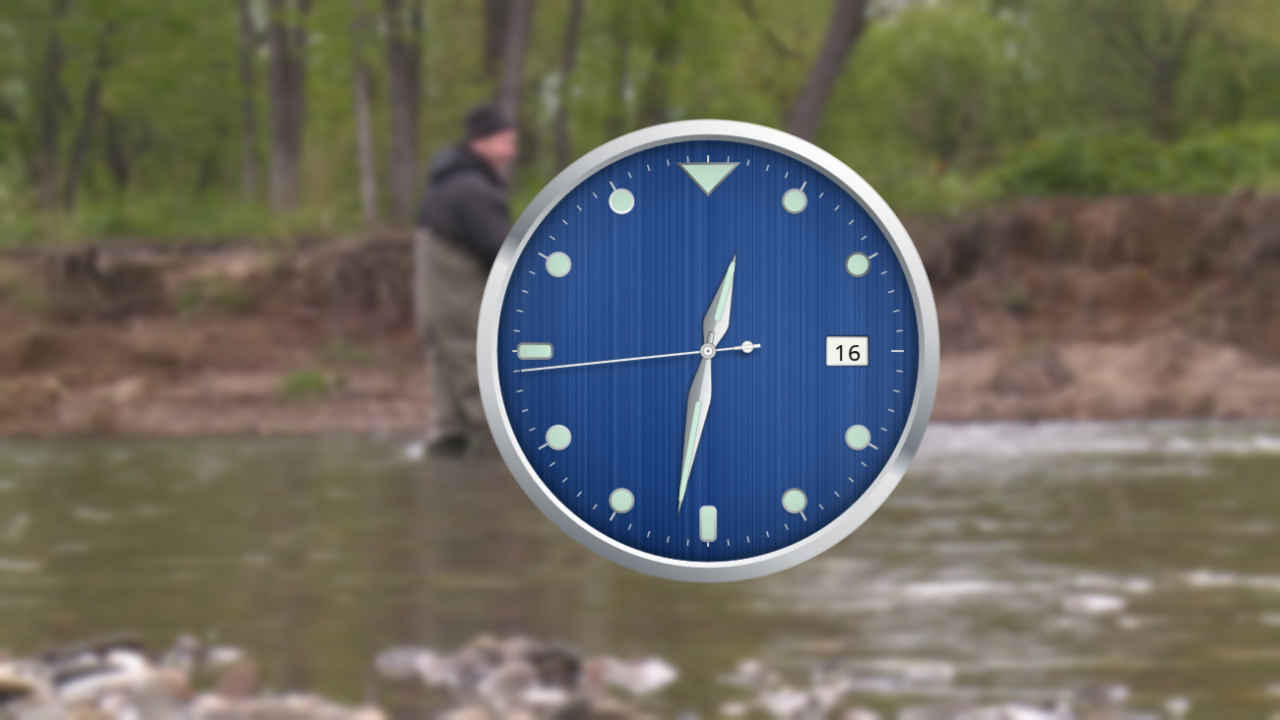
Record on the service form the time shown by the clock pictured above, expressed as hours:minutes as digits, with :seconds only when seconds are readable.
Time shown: 12:31:44
